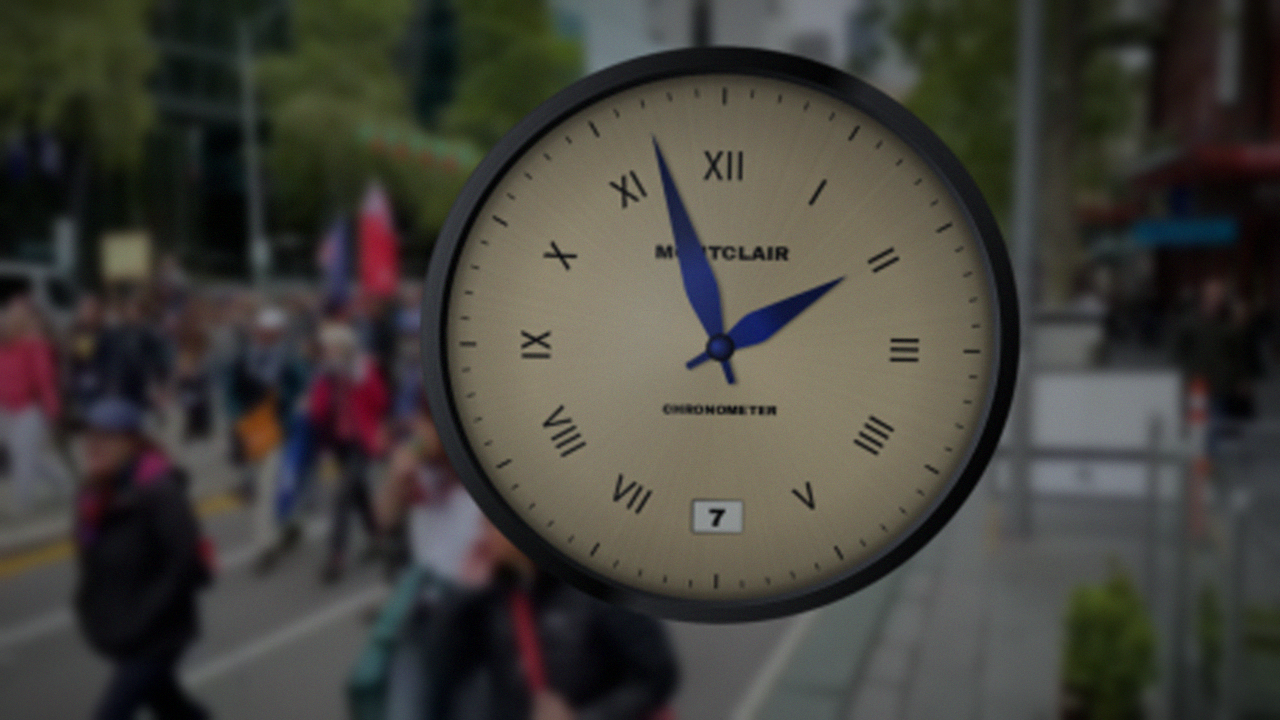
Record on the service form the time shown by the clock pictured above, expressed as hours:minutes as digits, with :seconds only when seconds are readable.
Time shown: 1:57
